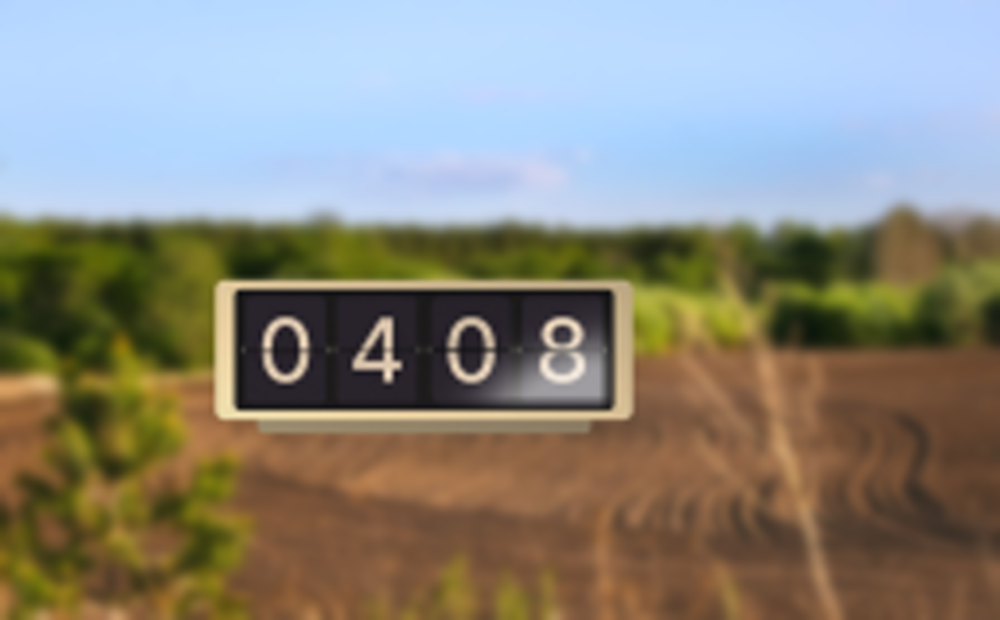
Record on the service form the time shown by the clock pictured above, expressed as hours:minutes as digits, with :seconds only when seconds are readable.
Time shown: 4:08
